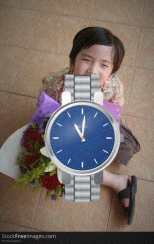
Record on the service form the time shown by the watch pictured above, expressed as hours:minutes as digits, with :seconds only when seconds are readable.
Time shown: 11:01
